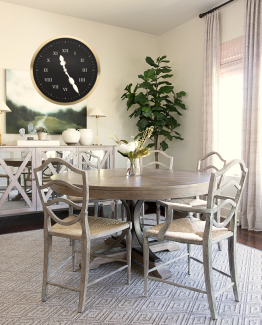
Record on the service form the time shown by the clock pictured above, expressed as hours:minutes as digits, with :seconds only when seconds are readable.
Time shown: 11:25
